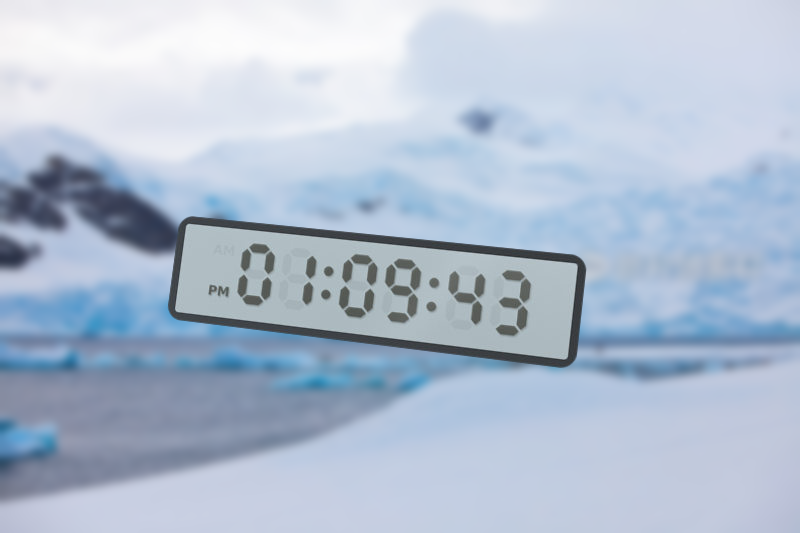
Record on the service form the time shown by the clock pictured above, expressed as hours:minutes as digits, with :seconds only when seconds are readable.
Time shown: 1:09:43
